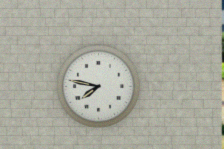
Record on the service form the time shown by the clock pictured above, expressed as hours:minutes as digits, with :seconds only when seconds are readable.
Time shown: 7:47
